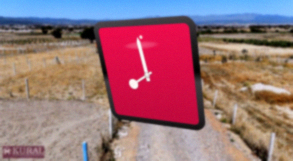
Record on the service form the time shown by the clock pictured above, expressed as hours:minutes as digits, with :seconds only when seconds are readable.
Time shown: 7:59
